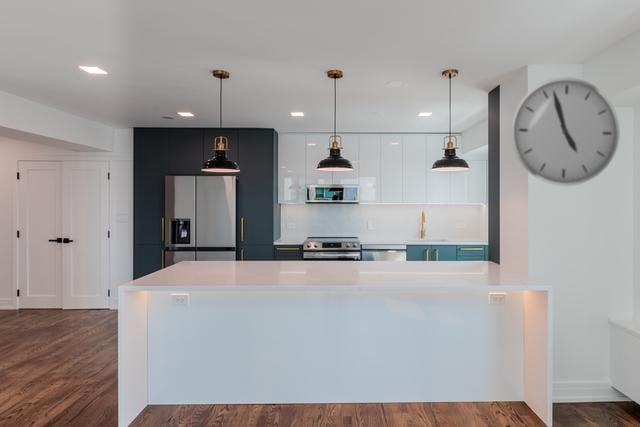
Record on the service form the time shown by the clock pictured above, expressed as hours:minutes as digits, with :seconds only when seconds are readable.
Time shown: 4:57
